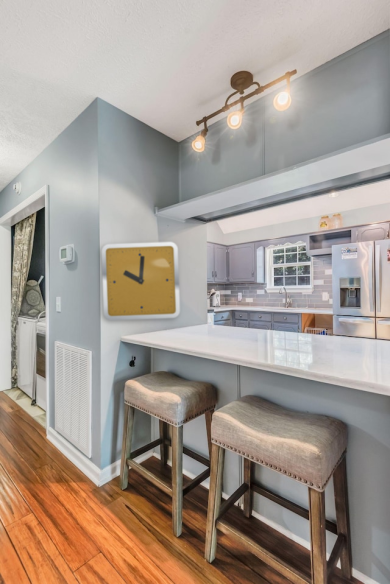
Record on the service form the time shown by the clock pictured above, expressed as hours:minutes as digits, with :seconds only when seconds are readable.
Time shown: 10:01
